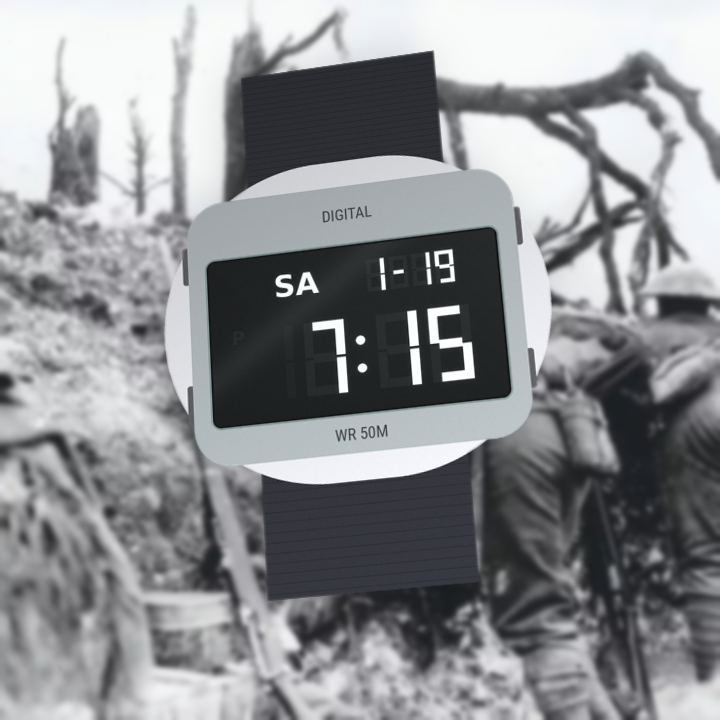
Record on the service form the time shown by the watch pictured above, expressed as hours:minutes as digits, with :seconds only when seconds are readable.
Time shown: 7:15
